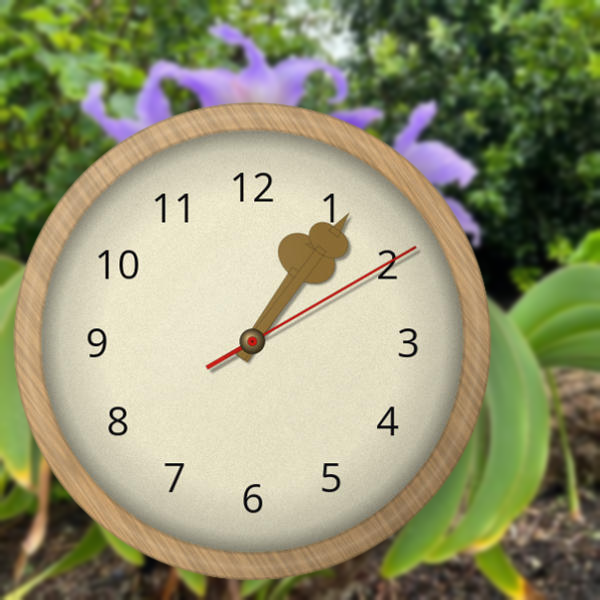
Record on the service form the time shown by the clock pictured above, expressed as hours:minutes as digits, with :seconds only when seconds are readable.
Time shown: 1:06:10
